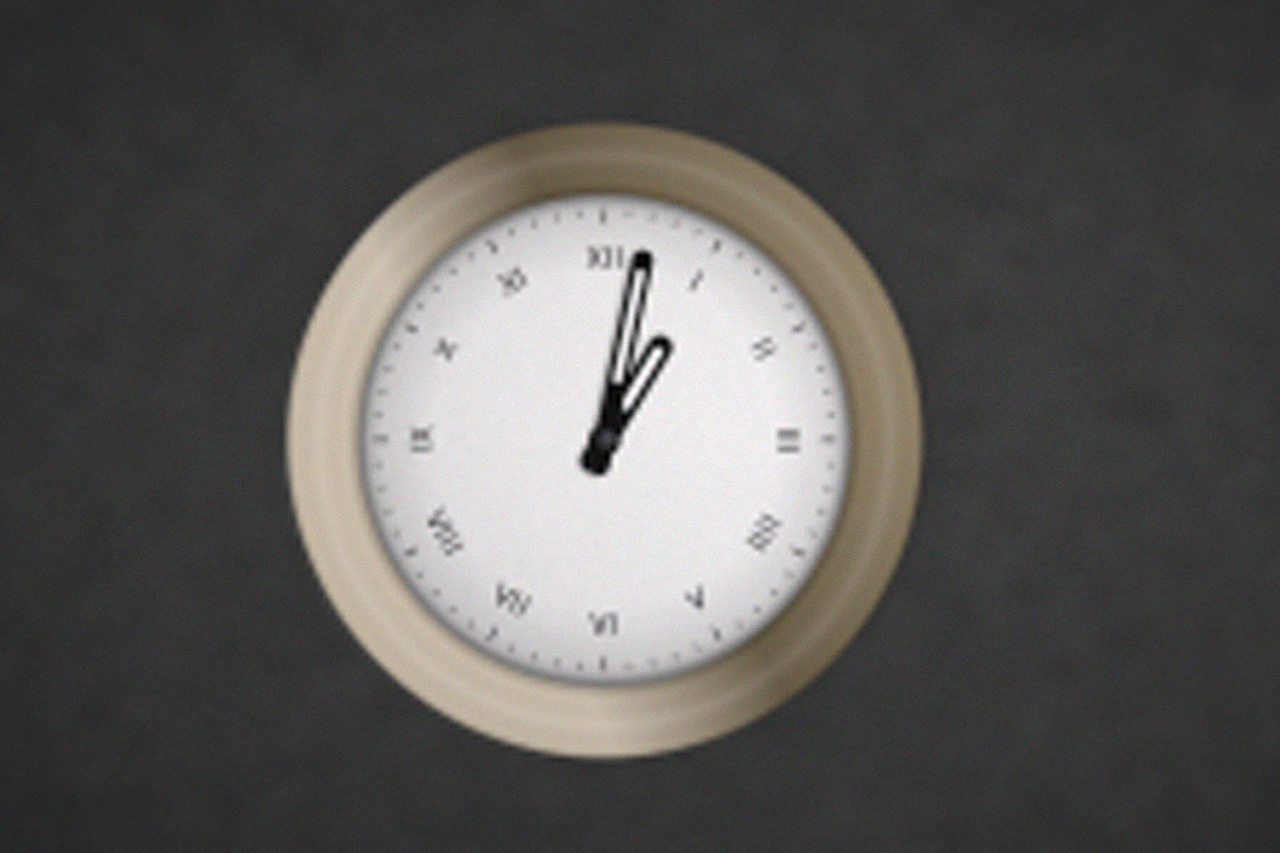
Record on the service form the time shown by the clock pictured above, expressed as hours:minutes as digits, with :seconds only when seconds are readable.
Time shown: 1:02
